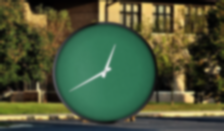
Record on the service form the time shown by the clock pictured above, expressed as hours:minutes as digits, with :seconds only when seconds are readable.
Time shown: 12:40
